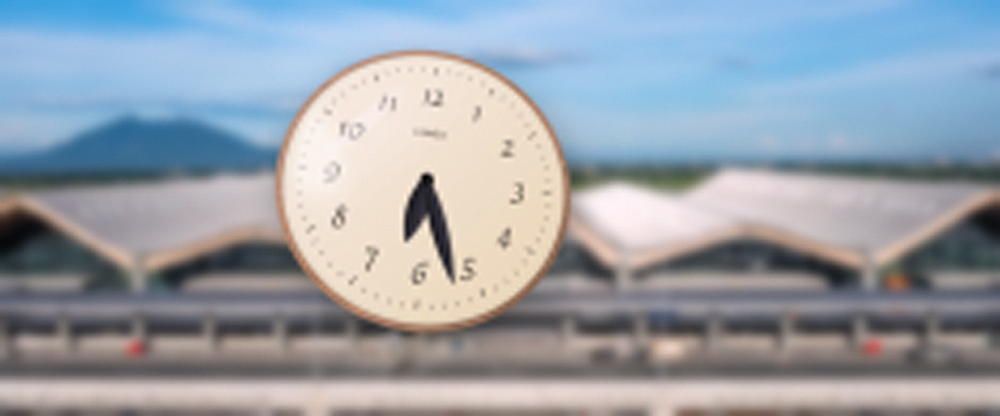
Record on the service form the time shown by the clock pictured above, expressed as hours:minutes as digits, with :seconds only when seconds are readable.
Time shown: 6:27
